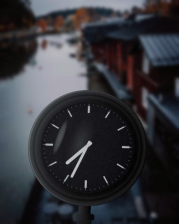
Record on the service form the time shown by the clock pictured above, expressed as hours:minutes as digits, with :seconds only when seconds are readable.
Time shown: 7:34
